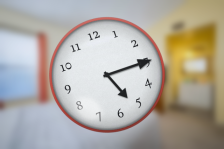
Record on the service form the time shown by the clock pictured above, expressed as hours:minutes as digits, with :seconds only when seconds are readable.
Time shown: 5:15
